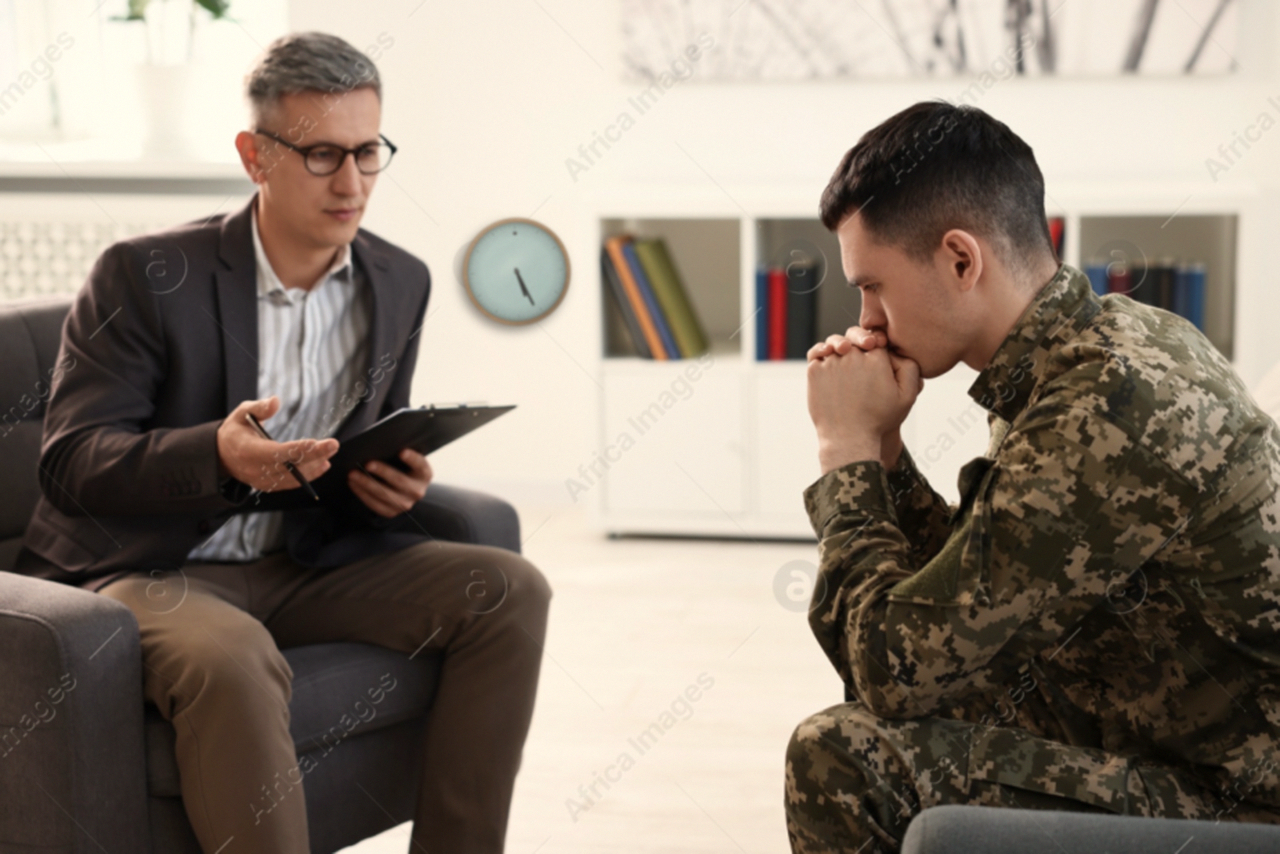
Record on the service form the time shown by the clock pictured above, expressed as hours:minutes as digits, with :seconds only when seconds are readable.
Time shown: 5:26
